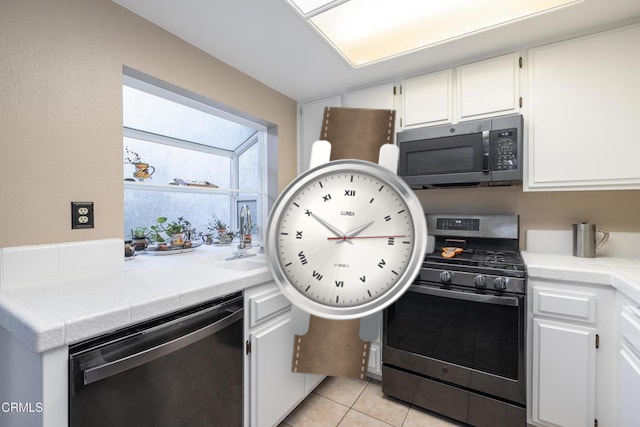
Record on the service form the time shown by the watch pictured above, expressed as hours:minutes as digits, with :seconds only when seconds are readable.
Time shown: 1:50:14
